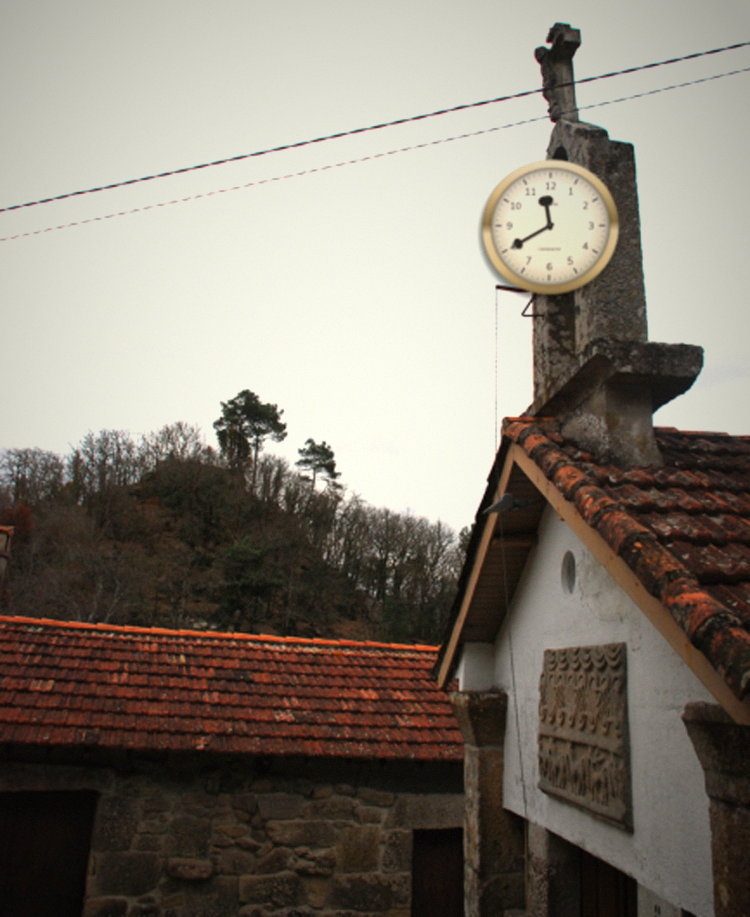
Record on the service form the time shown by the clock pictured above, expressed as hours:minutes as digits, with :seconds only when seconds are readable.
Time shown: 11:40
